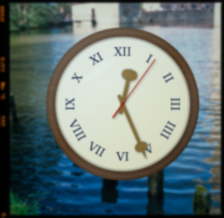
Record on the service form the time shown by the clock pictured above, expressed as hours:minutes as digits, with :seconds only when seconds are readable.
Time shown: 12:26:06
